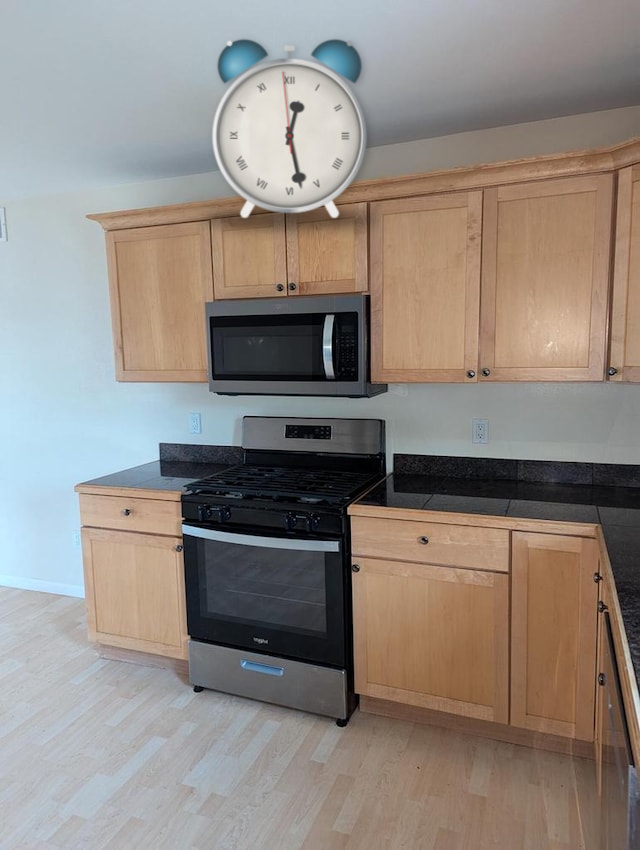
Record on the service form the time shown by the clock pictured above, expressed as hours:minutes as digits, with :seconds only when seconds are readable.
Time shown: 12:27:59
